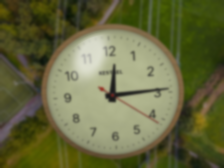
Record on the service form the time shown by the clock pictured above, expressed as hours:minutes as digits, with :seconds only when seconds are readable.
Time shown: 12:14:21
